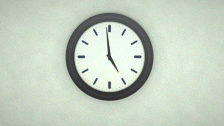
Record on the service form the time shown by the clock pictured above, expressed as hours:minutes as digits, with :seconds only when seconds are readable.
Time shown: 4:59
